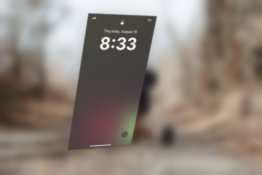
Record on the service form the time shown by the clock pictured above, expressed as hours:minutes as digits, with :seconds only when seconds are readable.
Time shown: 8:33
